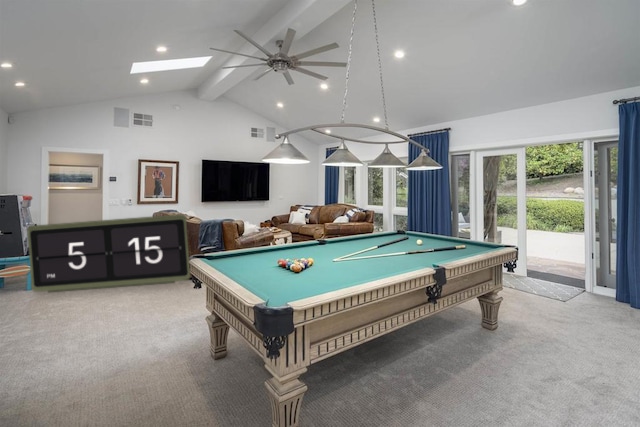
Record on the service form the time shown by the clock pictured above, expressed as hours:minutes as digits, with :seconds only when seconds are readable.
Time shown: 5:15
